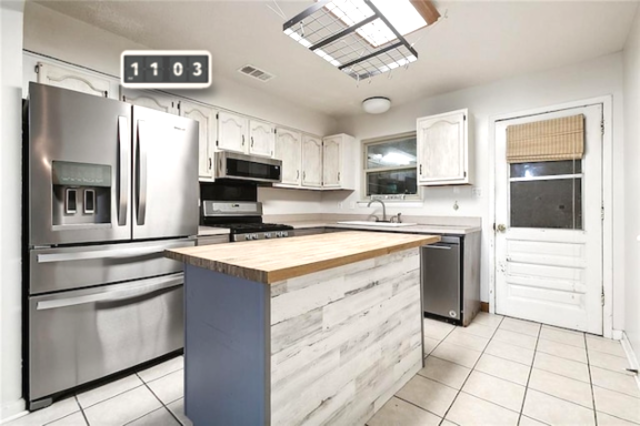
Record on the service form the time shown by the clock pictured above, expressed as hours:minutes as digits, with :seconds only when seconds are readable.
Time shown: 11:03
